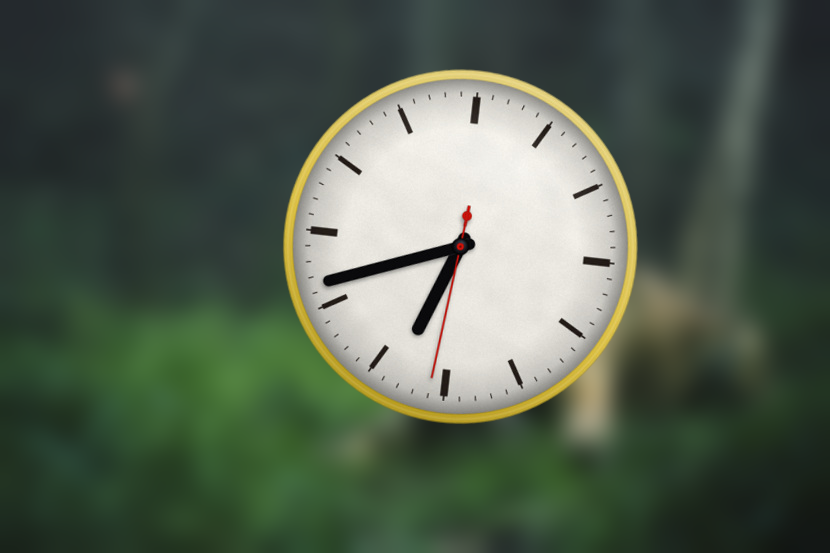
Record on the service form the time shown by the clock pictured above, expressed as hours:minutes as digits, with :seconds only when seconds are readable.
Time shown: 6:41:31
